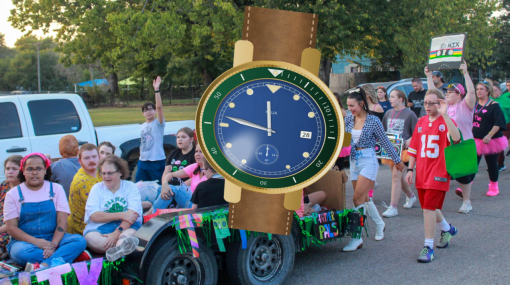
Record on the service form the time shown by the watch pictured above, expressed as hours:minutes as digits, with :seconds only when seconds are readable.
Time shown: 11:47
